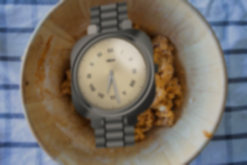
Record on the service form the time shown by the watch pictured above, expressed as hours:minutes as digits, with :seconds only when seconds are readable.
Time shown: 6:28
